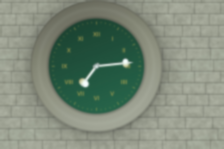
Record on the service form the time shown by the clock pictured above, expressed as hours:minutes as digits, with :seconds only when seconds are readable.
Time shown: 7:14
